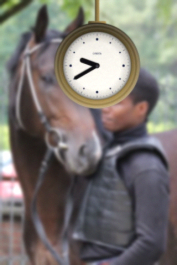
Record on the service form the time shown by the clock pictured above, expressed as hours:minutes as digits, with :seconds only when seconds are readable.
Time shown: 9:40
